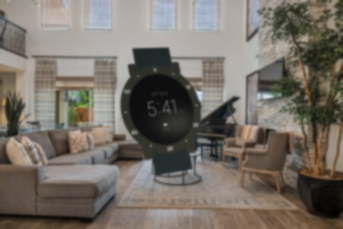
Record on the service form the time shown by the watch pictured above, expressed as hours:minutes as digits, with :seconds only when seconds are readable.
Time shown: 5:41
